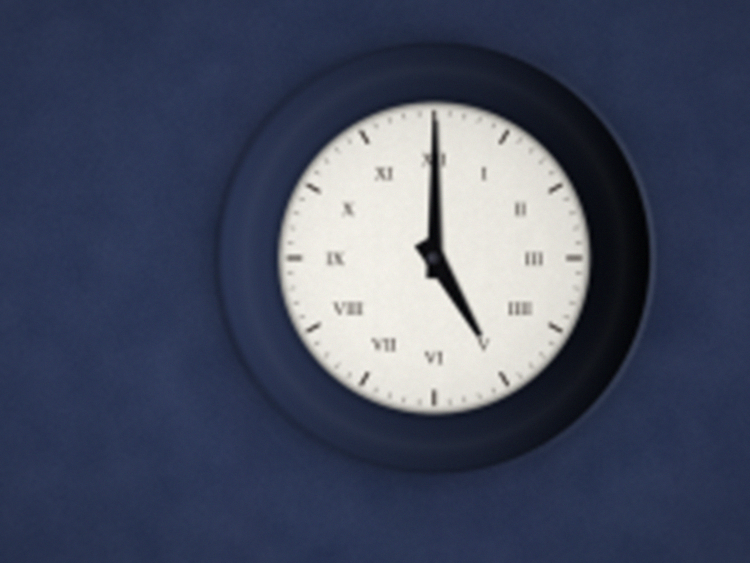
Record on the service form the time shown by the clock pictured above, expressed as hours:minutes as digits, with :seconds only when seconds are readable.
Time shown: 5:00
